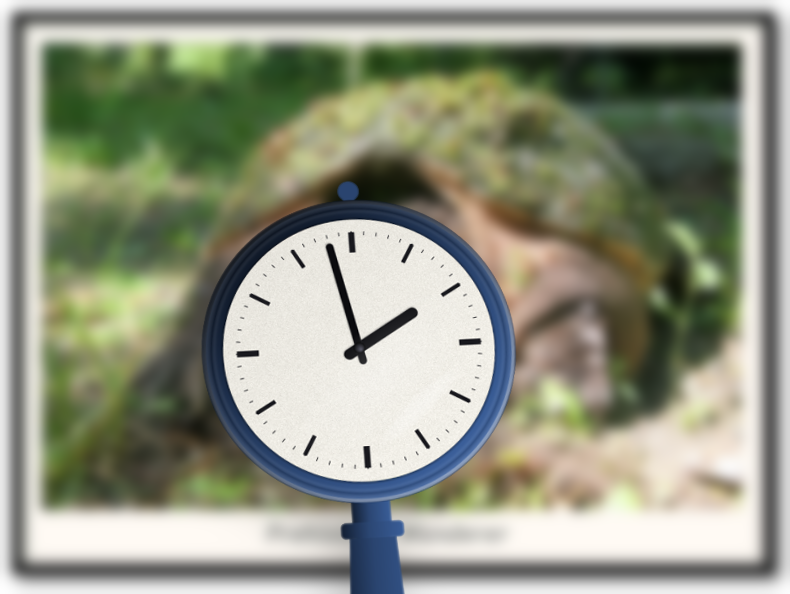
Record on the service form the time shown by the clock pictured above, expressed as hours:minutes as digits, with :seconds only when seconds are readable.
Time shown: 1:58
